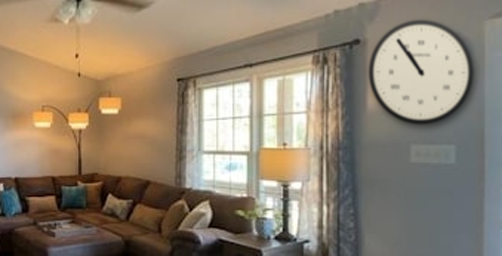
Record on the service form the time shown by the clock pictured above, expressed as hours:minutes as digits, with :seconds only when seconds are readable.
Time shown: 10:54
